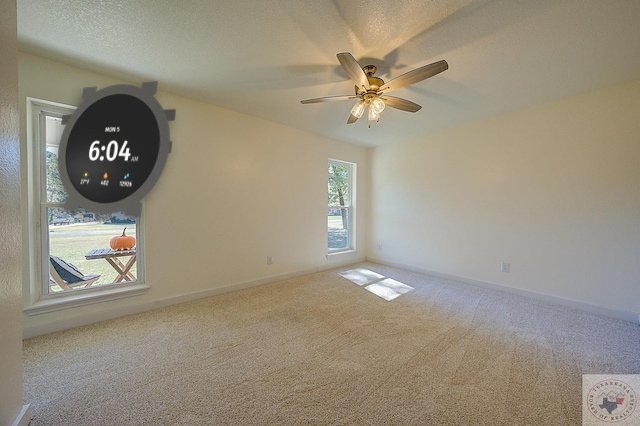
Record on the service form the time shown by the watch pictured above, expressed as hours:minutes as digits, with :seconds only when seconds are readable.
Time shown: 6:04
